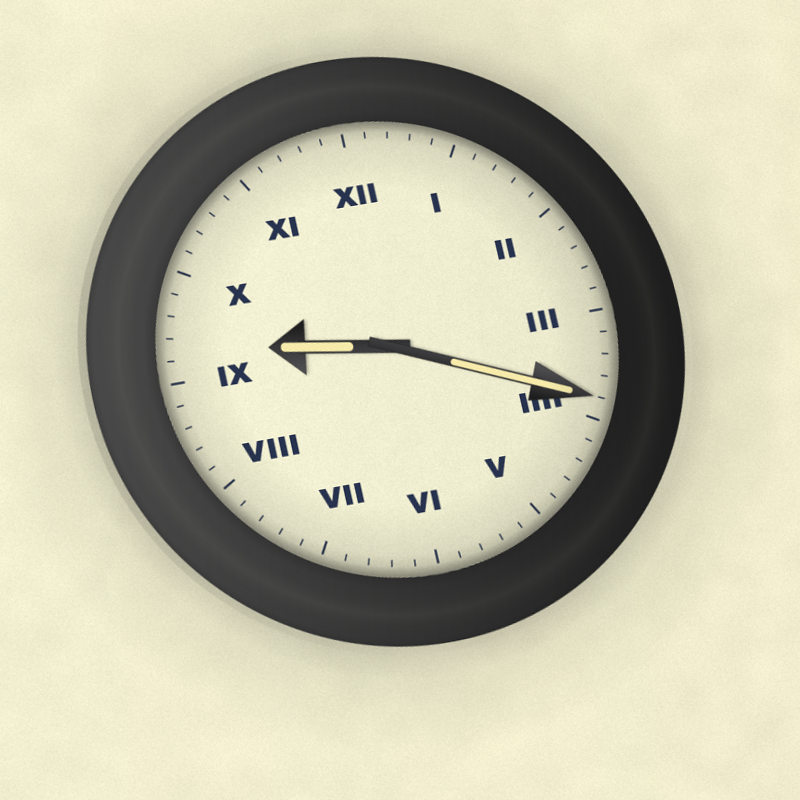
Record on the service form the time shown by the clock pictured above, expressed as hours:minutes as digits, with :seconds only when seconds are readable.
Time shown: 9:19
